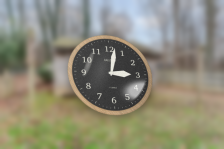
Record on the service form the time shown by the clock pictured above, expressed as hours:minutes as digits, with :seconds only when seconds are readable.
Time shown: 3:02
